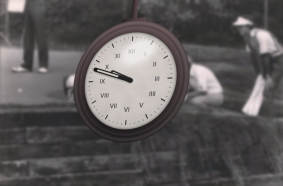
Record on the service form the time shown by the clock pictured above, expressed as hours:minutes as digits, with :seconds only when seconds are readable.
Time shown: 9:48
